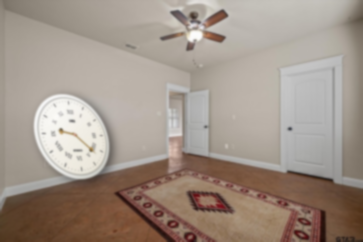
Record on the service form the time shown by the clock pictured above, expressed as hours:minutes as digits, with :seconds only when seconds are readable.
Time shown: 9:22
